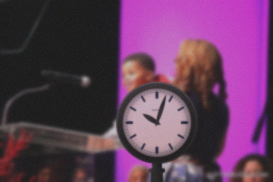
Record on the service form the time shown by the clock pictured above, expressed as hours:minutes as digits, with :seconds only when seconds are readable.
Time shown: 10:03
